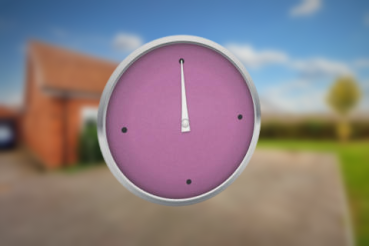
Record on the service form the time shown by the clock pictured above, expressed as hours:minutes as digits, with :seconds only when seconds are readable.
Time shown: 12:00
